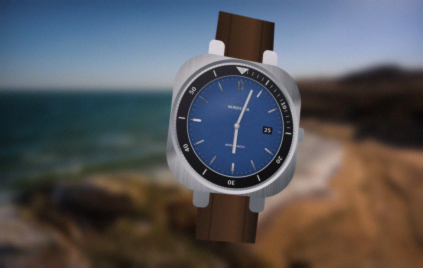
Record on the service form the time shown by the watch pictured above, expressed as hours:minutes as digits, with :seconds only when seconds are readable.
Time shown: 6:03
